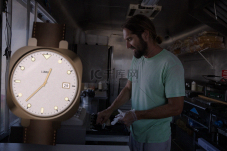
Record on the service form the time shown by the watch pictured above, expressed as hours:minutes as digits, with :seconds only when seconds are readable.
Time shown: 12:37
